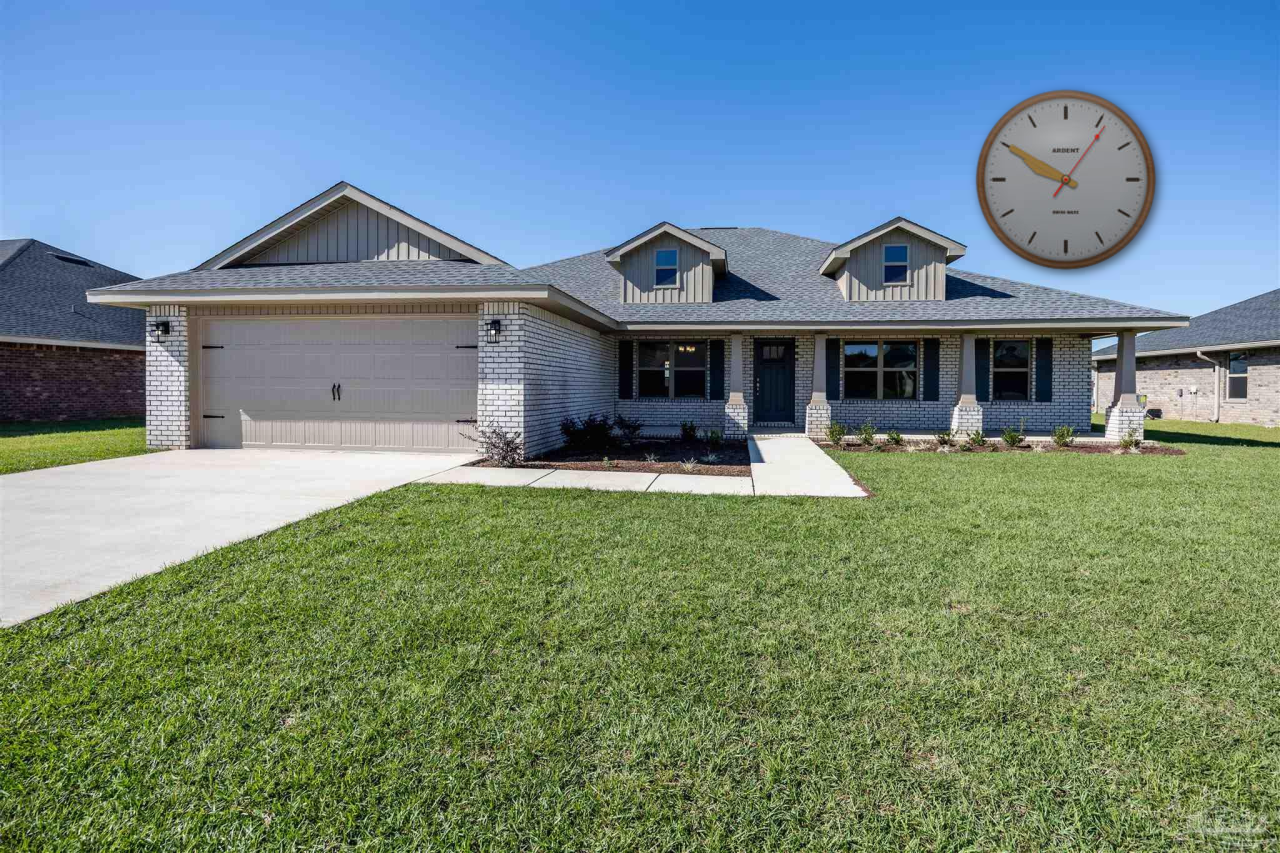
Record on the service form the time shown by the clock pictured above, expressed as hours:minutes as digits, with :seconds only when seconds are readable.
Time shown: 9:50:06
